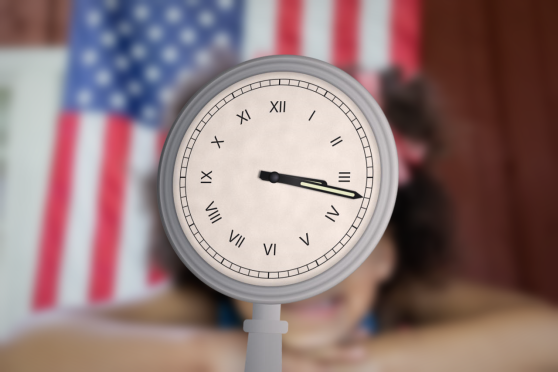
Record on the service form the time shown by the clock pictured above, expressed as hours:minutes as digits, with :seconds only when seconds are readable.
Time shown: 3:17
